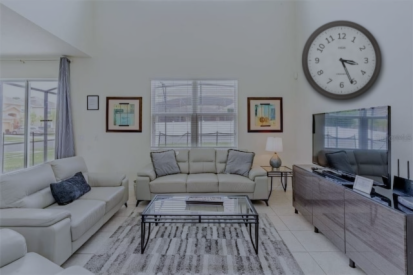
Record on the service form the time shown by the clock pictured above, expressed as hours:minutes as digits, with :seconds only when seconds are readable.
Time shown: 3:26
